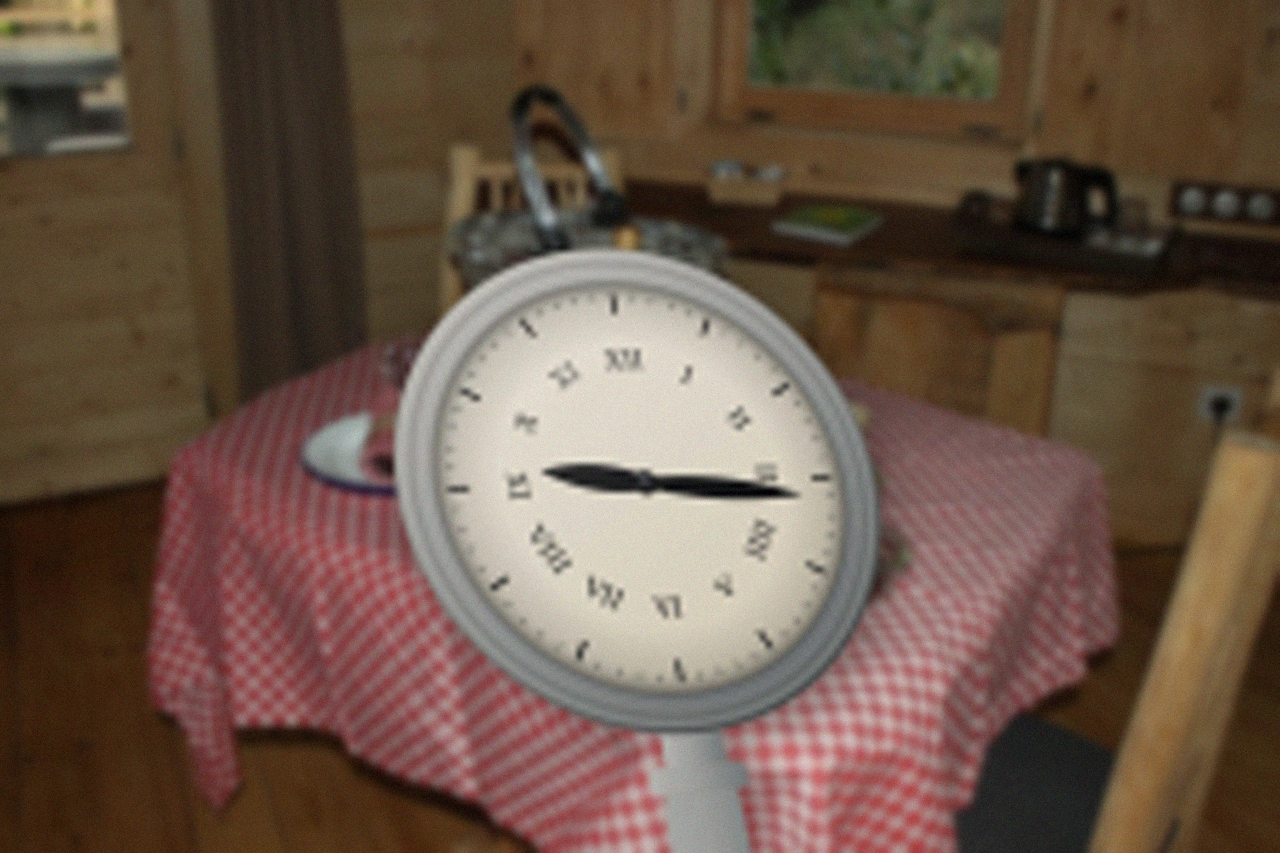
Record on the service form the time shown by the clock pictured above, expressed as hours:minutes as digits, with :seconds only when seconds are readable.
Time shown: 9:16
